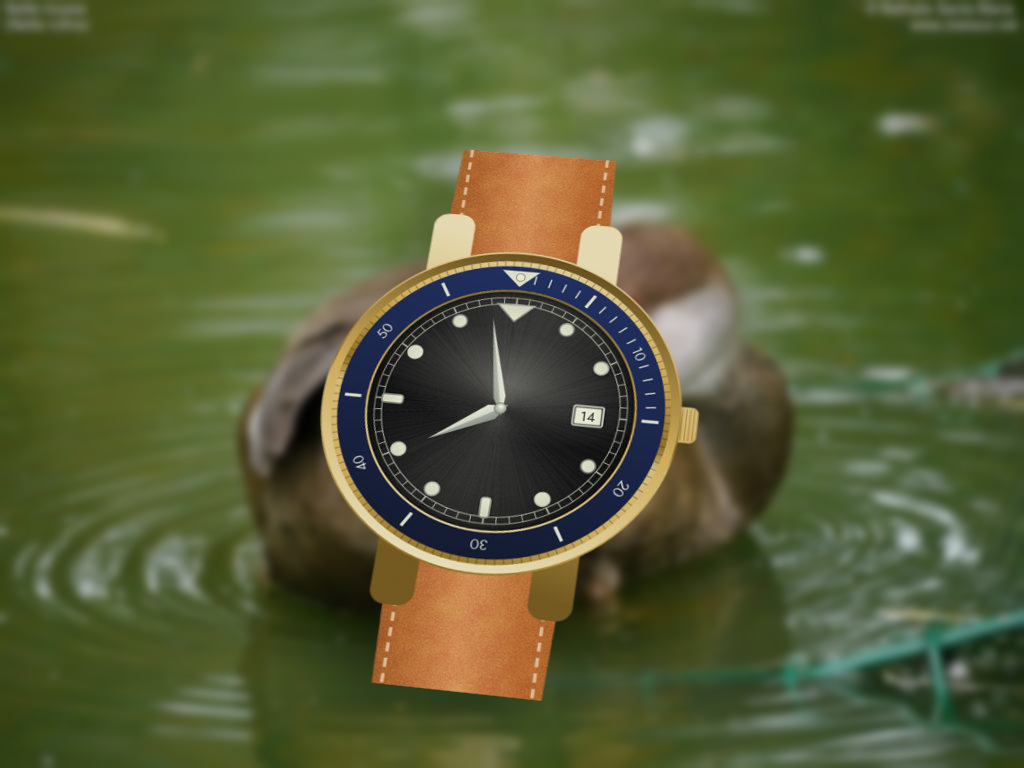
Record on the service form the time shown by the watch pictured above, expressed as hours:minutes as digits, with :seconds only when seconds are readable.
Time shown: 7:58
